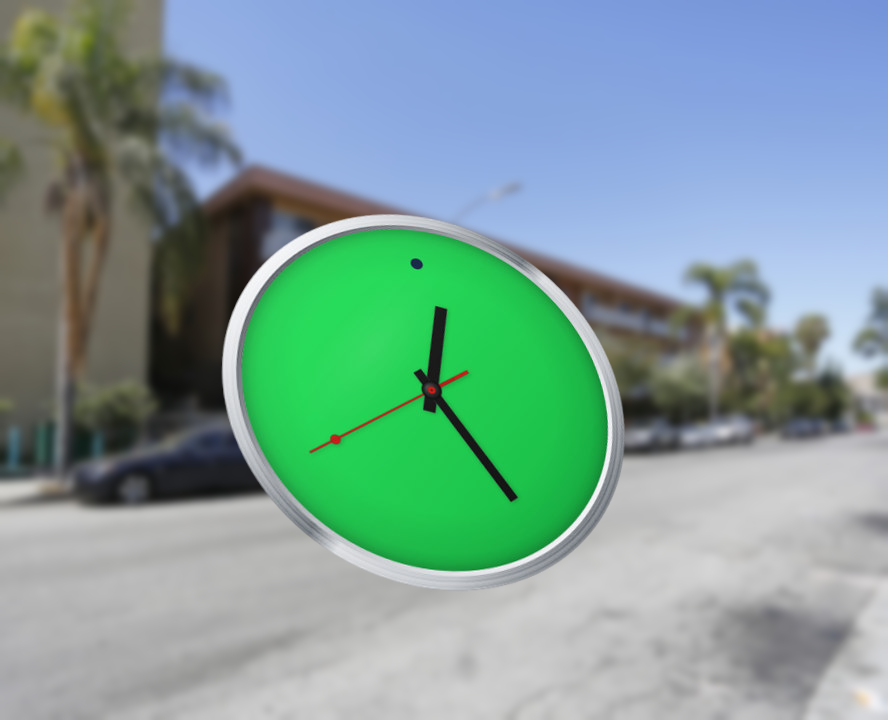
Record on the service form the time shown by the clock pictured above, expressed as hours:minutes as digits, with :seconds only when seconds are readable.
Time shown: 12:24:40
